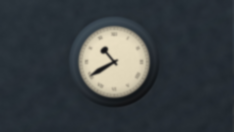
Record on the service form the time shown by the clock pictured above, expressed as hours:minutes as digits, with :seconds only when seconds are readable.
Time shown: 10:40
